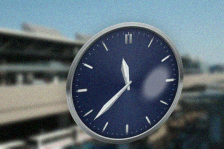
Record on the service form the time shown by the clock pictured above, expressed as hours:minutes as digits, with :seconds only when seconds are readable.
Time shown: 11:38
